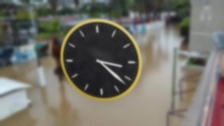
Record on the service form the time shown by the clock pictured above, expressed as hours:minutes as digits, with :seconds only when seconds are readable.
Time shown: 3:22
